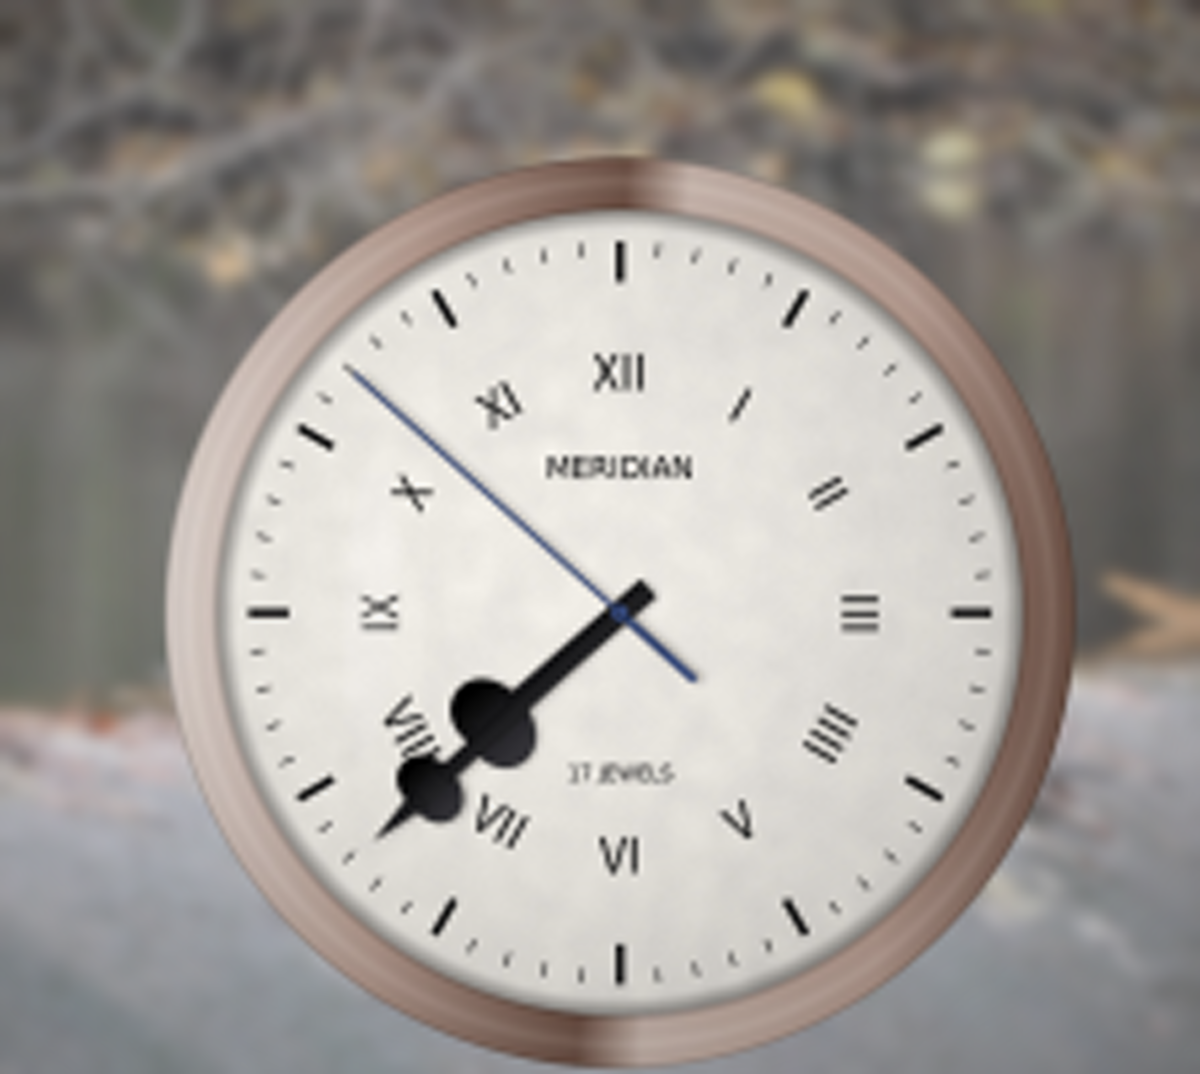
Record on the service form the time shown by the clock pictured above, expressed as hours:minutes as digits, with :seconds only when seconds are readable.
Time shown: 7:37:52
